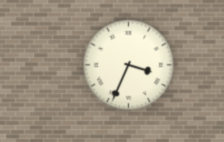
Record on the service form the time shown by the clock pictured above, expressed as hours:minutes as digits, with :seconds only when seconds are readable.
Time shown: 3:34
